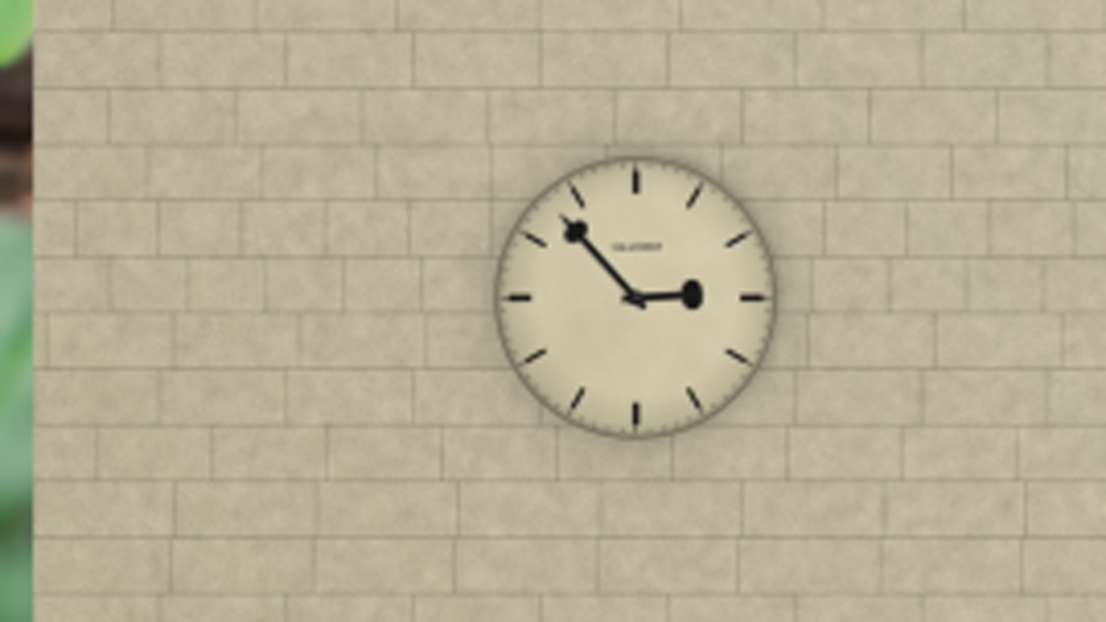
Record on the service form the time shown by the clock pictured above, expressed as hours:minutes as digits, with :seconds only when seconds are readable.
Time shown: 2:53
